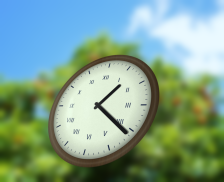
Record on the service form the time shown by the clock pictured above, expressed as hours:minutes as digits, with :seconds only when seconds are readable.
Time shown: 1:21
